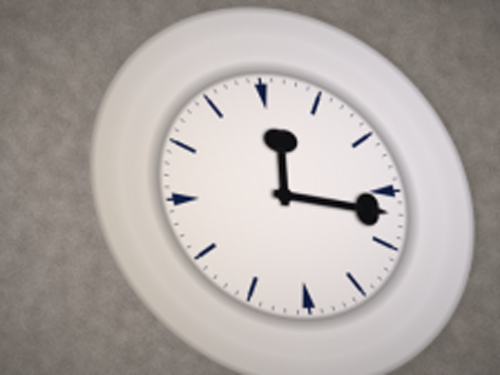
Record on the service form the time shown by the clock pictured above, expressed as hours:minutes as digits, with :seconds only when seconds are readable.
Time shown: 12:17
